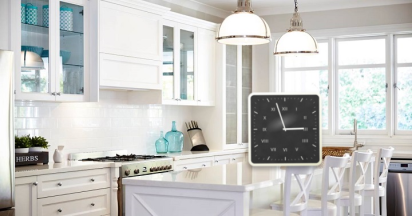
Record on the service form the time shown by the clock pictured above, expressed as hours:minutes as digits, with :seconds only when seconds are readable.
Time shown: 2:57
